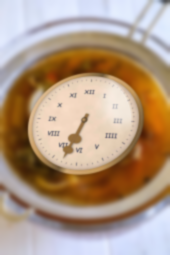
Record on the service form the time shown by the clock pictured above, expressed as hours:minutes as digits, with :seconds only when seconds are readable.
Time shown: 6:33
